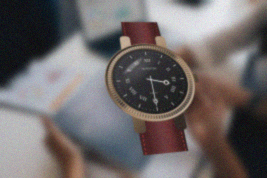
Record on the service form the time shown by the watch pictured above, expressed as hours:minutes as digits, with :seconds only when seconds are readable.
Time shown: 3:30
